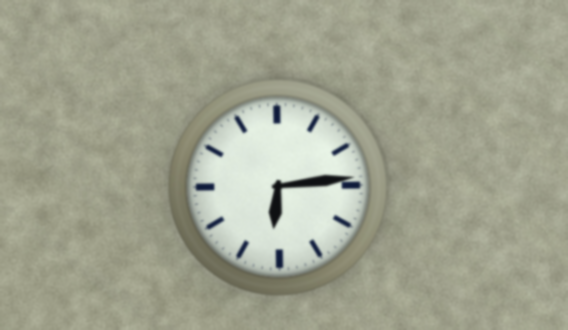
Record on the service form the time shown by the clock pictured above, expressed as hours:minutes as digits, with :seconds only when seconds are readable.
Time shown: 6:14
